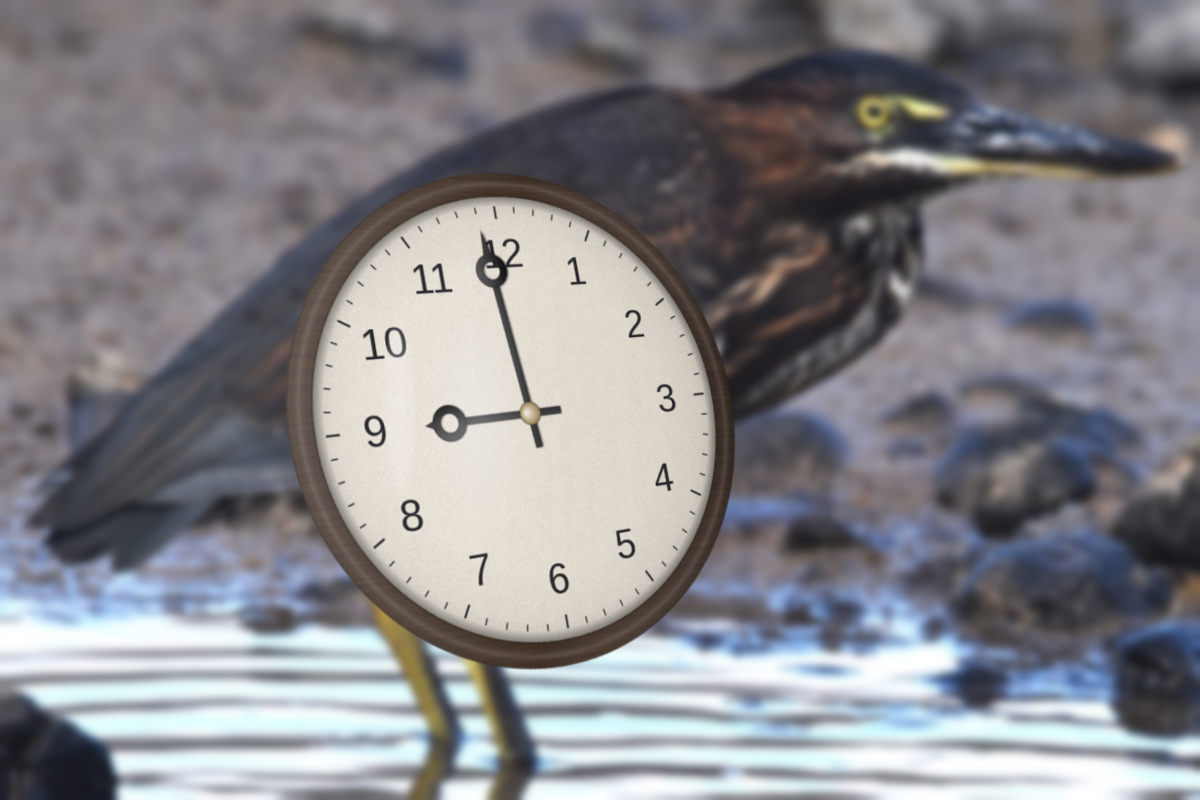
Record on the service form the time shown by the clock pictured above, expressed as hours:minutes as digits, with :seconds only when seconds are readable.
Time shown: 8:59
